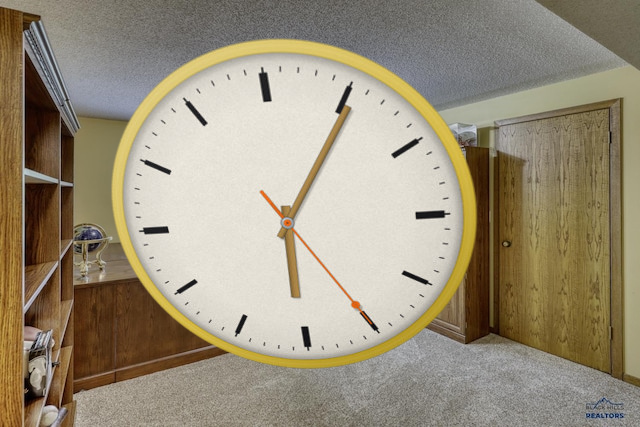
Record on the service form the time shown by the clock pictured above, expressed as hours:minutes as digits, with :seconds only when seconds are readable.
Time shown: 6:05:25
